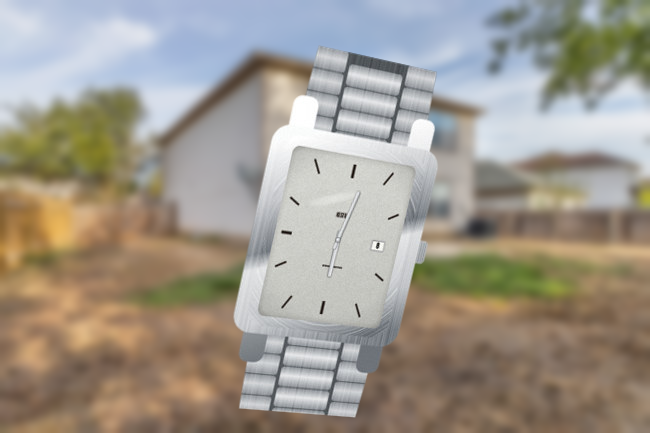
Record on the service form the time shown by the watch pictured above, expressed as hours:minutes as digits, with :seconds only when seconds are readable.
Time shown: 6:02
